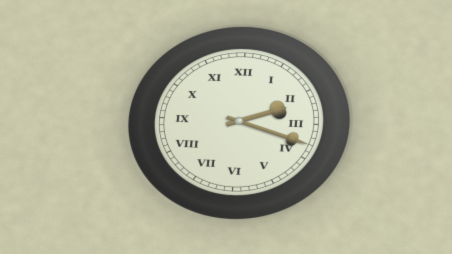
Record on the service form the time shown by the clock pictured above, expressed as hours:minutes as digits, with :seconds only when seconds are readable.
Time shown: 2:18
